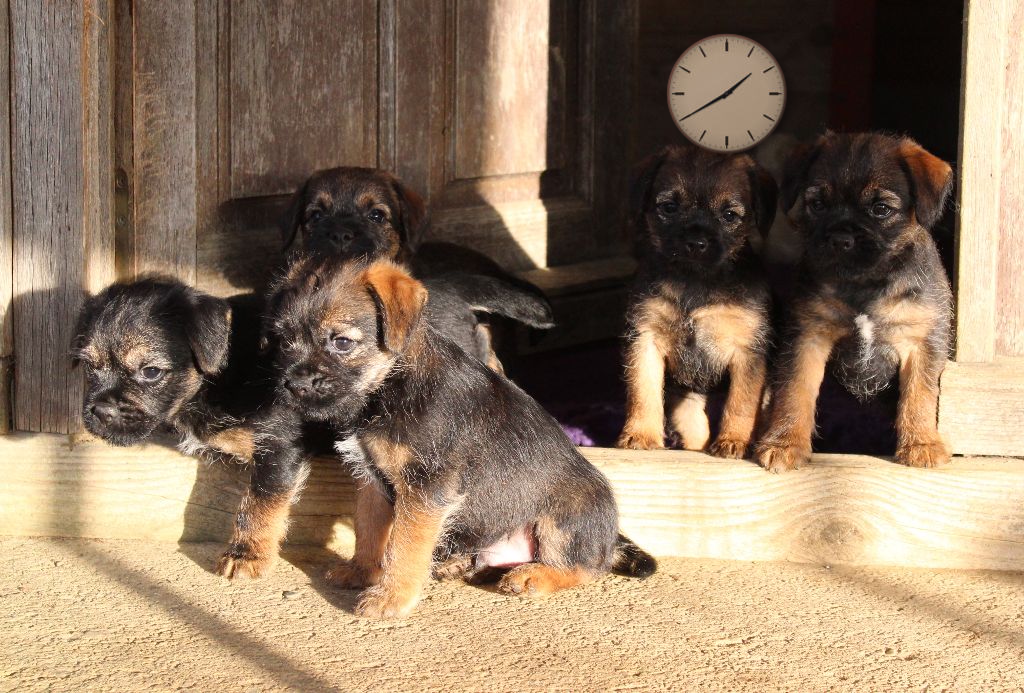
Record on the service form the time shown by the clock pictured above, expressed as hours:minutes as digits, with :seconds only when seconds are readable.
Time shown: 1:40
